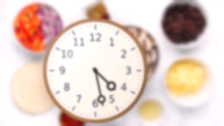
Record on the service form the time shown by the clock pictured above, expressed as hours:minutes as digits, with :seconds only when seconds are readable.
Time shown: 4:28
